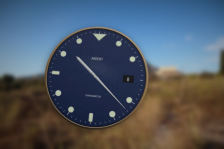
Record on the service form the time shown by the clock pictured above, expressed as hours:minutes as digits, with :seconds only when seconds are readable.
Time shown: 10:22
